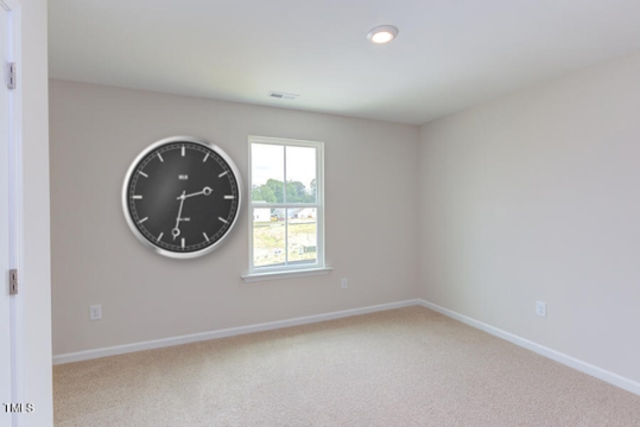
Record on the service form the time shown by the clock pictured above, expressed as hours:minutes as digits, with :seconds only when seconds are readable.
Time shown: 2:32
